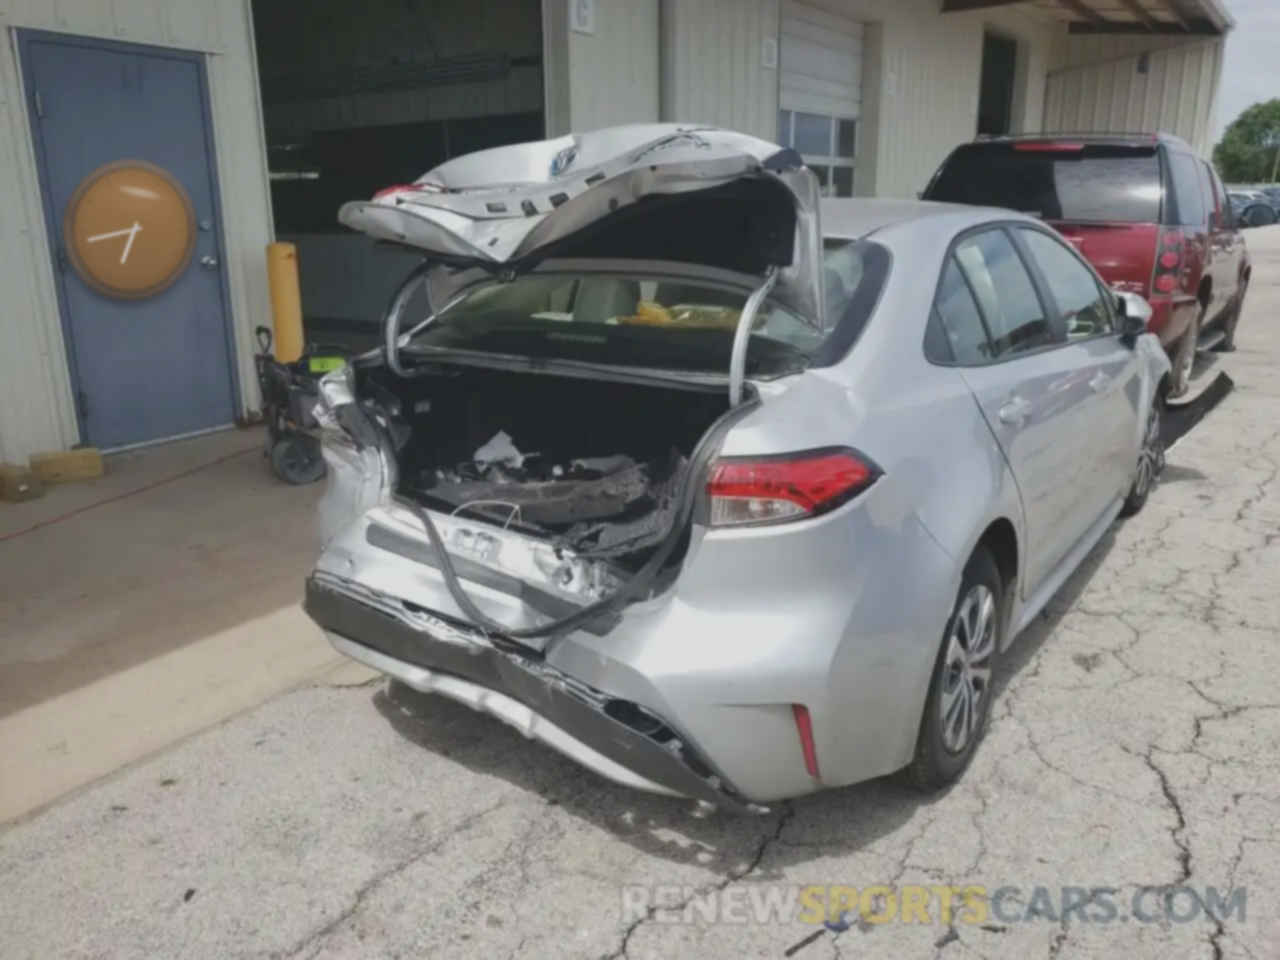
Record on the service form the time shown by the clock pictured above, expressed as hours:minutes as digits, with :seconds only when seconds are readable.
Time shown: 6:43
